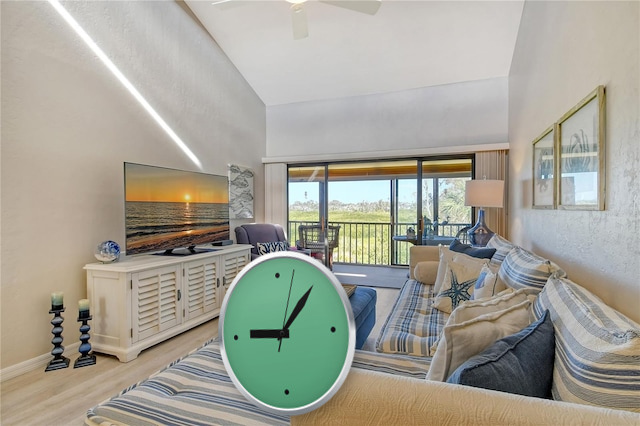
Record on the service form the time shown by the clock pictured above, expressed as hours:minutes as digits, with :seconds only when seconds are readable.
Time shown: 9:07:03
